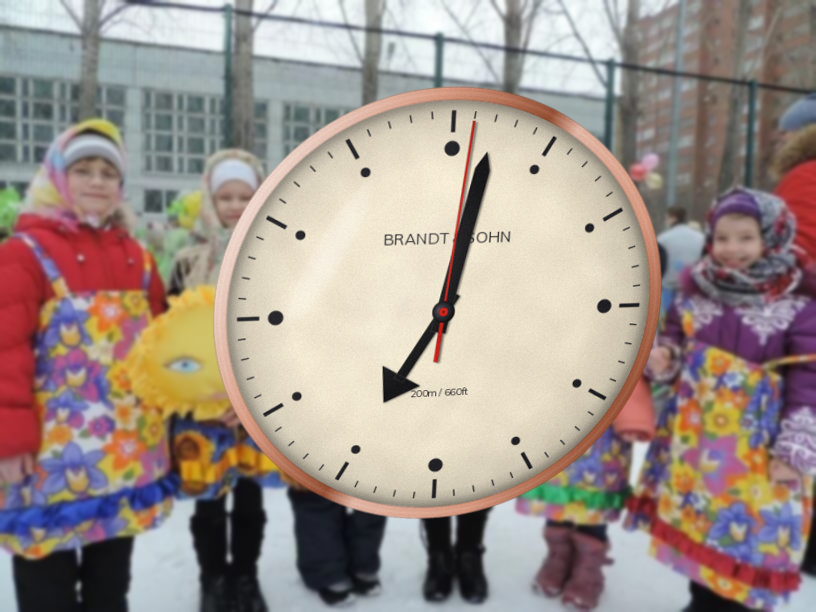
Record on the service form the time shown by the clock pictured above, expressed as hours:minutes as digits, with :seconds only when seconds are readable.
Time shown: 7:02:01
